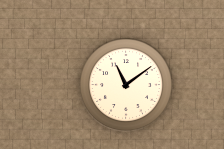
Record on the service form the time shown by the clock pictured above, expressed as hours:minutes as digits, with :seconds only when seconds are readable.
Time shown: 11:09
